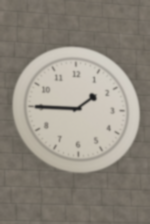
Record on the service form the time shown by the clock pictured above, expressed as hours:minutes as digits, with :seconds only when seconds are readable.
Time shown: 1:45
